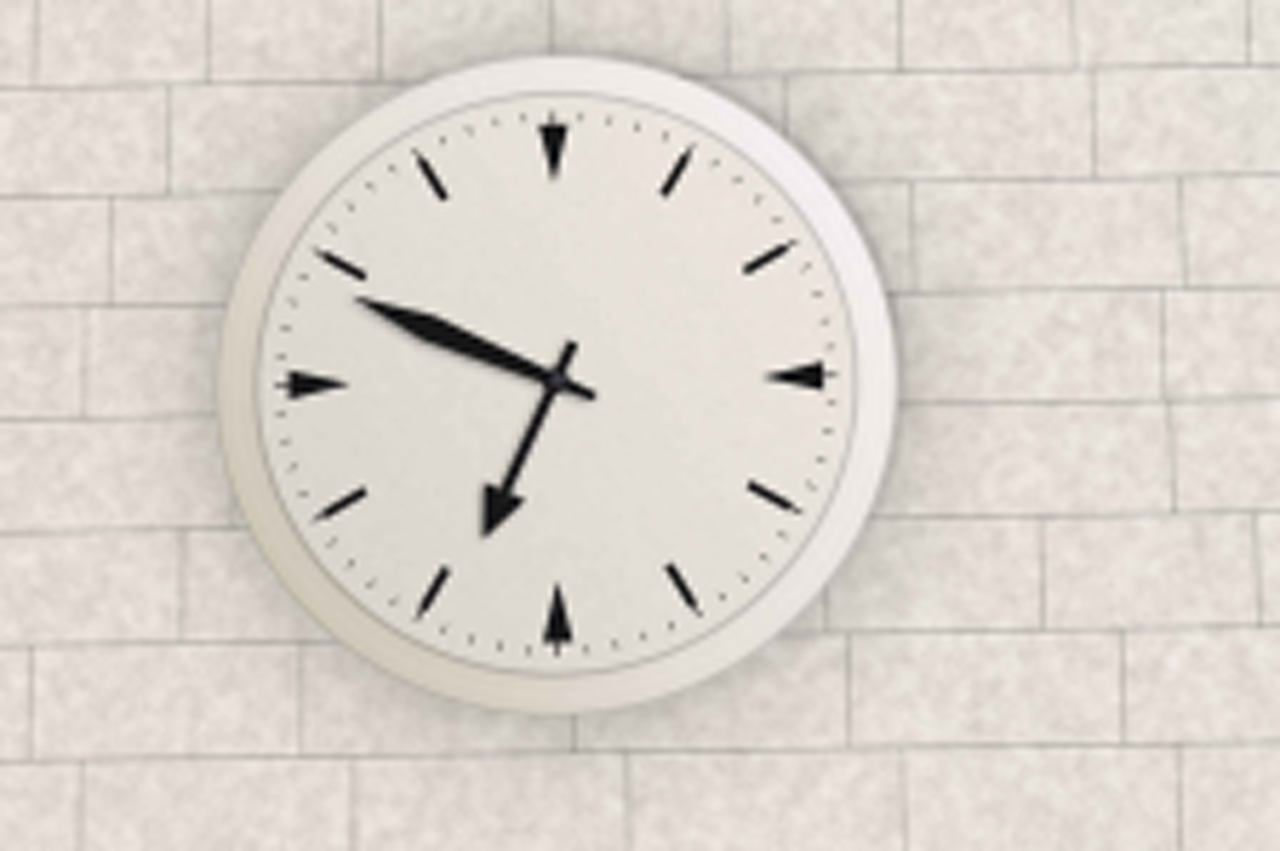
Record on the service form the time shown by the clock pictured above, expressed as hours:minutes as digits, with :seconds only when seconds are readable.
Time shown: 6:49
